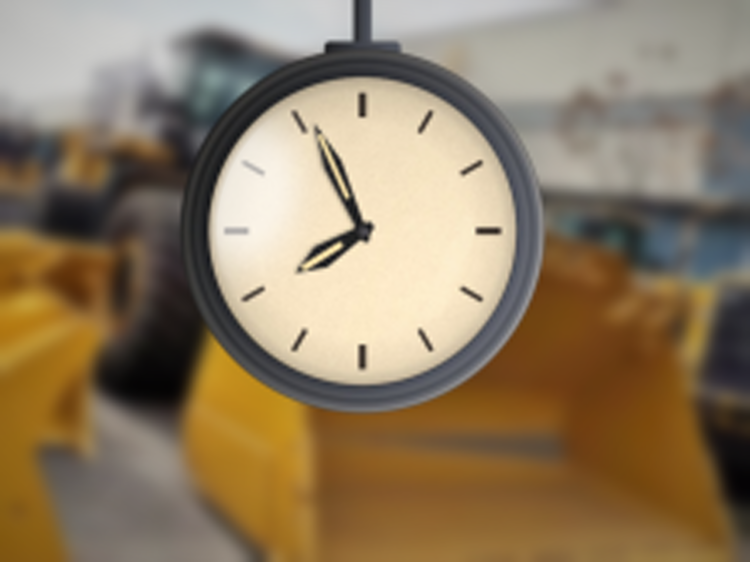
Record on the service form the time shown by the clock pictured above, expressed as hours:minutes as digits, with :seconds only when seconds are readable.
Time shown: 7:56
